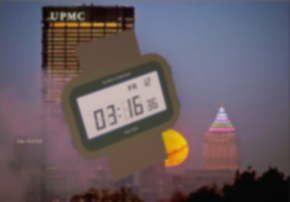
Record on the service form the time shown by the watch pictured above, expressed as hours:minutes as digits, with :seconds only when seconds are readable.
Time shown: 3:16
